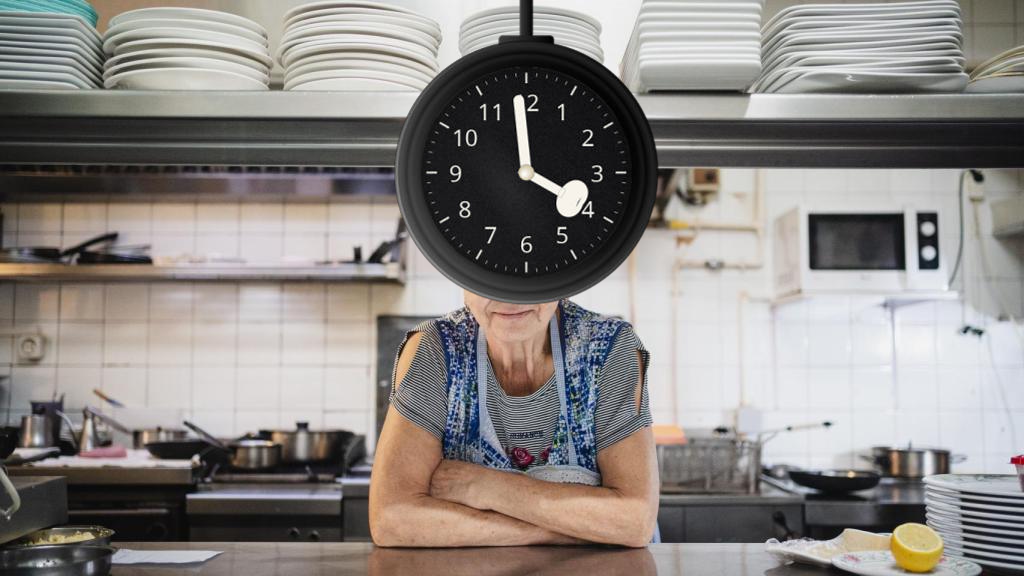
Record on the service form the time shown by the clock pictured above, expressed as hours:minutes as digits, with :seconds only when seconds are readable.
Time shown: 3:59
